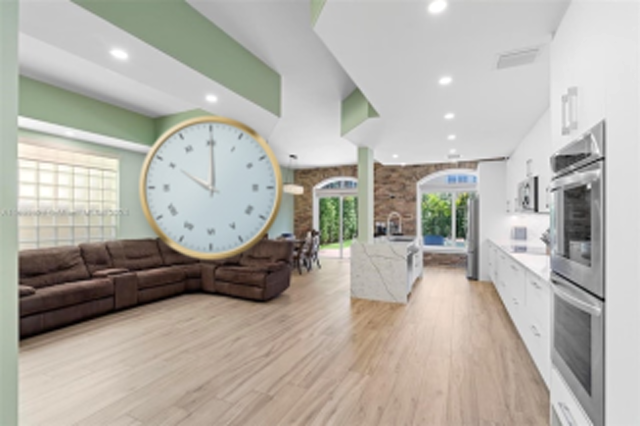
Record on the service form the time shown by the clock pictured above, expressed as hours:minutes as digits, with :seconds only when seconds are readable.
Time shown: 10:00
